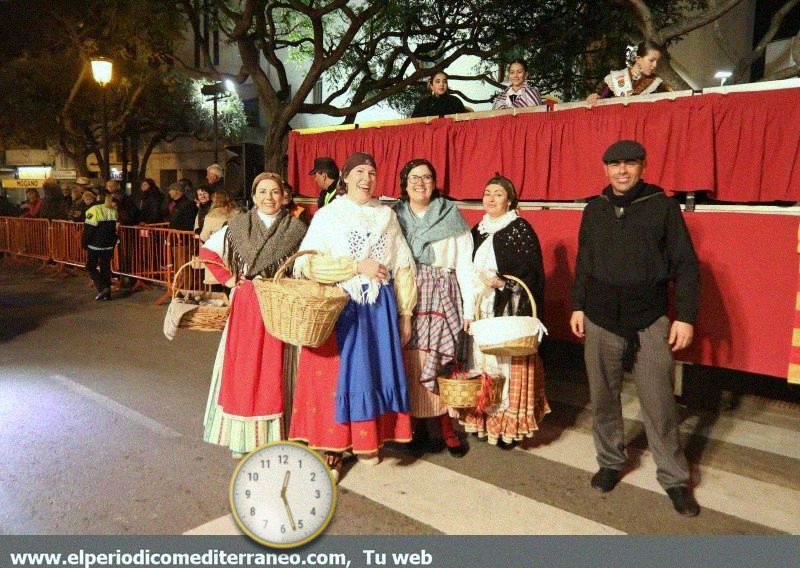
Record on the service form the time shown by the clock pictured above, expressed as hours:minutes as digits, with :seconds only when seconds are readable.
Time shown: 12:27
